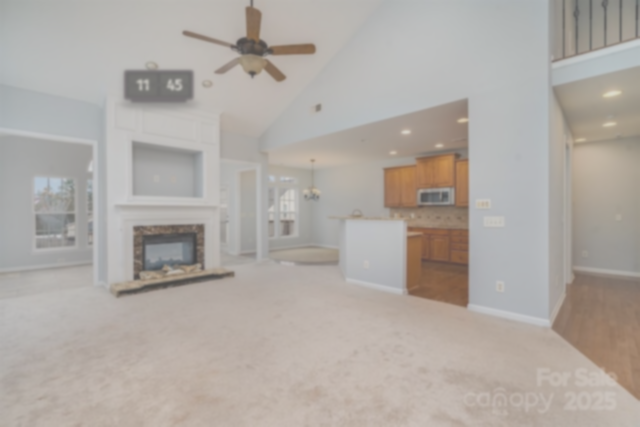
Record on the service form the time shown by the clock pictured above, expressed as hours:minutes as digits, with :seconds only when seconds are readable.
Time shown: 11:45
